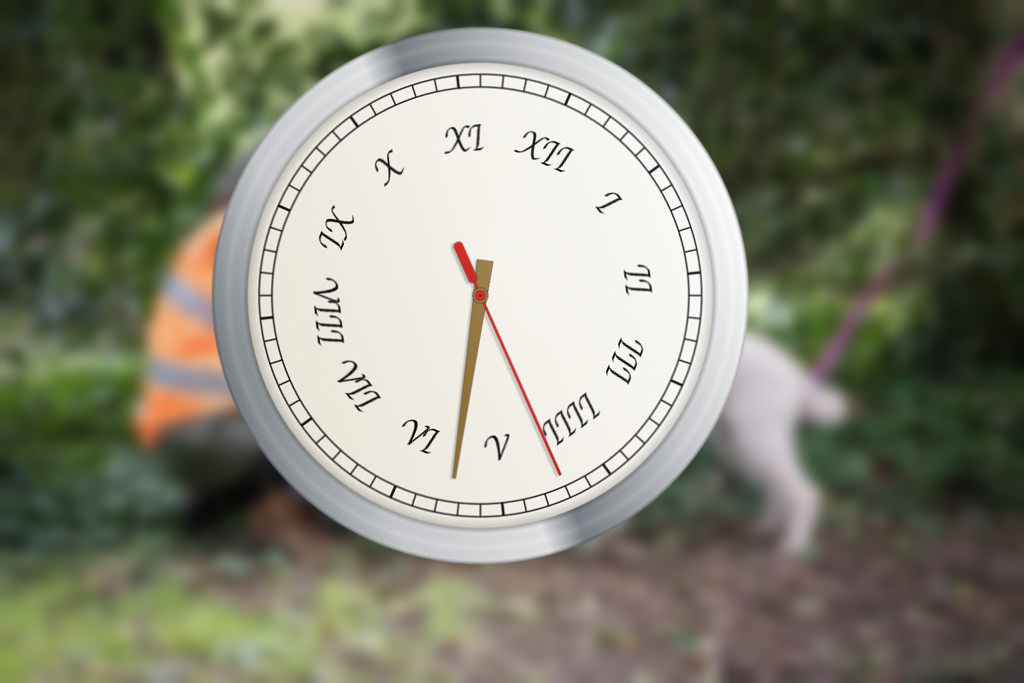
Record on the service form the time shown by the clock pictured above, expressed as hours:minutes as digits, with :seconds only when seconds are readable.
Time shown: 5:27:22
